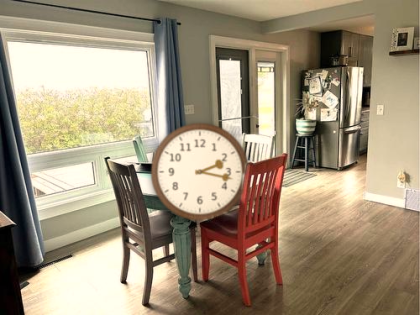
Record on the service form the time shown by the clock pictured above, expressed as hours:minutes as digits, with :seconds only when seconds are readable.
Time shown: 2:17
